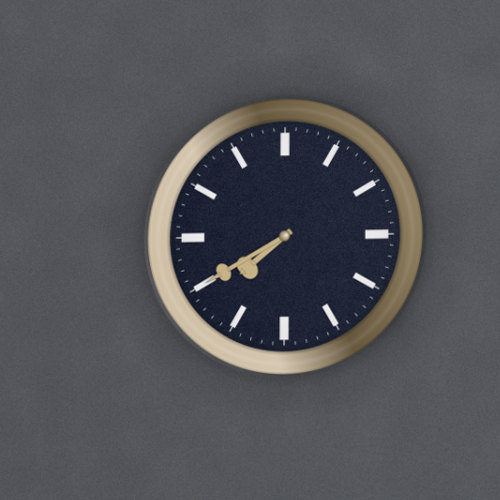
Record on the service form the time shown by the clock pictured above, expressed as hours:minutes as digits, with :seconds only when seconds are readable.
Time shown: 7:40
